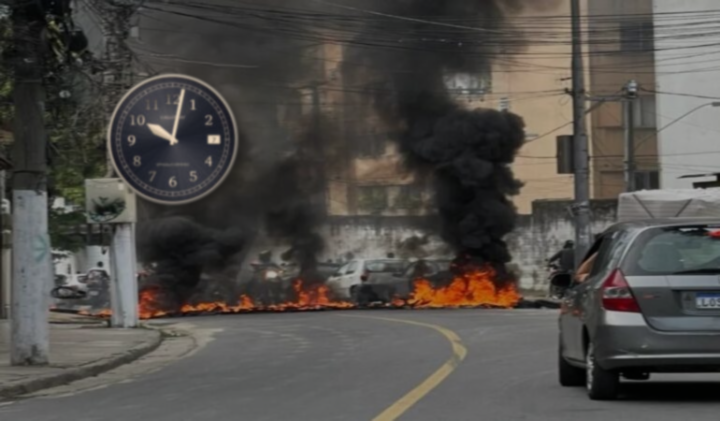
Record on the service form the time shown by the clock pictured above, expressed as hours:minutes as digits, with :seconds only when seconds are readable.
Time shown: 10:02
